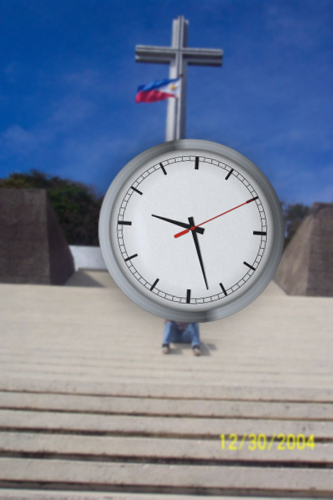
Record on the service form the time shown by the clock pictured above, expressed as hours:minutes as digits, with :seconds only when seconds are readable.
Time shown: 9:27:10
